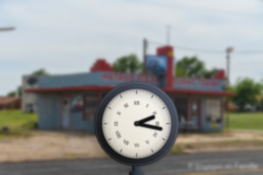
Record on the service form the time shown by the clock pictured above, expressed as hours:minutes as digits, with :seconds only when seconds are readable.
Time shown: 2:17
